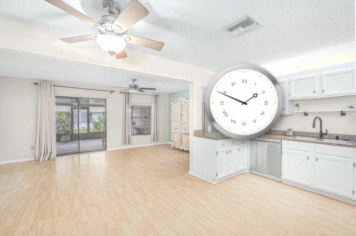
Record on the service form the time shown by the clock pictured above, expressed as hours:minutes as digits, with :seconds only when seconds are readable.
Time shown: 1:49
